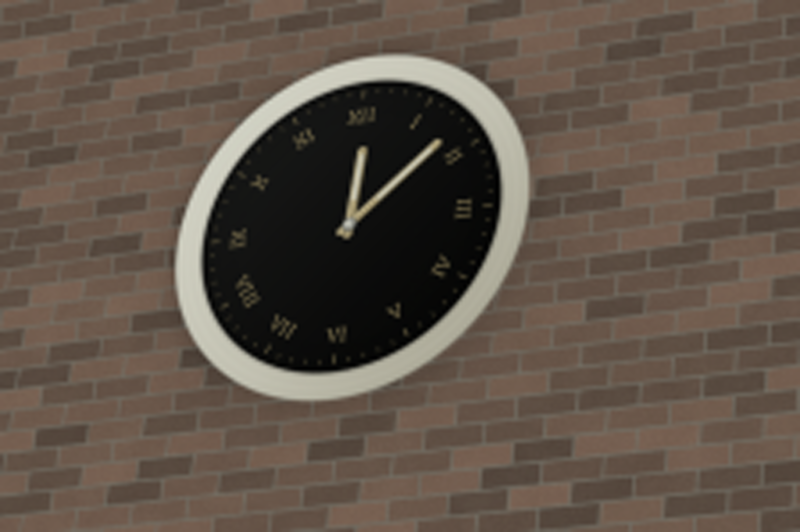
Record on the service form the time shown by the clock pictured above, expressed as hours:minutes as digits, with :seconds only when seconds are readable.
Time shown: 12:08
